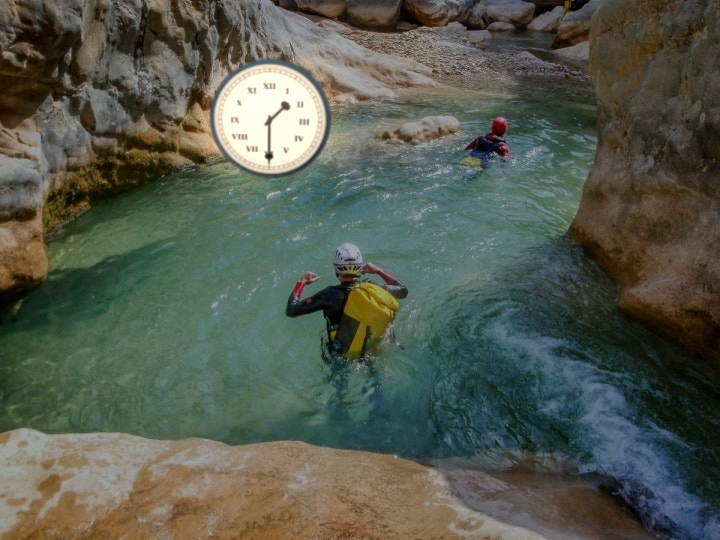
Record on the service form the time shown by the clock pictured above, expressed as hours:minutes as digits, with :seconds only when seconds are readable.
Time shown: 1:30
